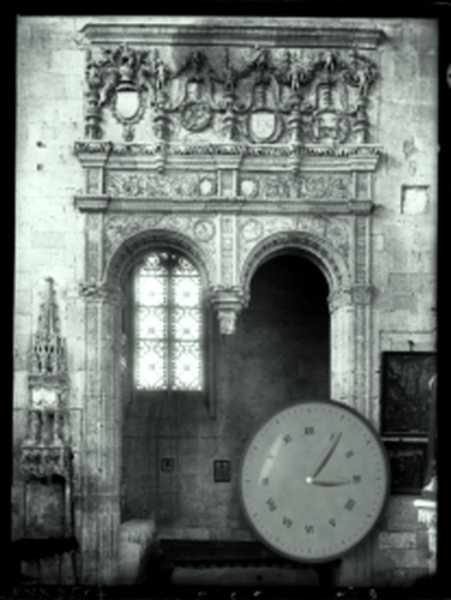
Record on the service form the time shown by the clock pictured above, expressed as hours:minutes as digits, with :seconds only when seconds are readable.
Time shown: 3:06
